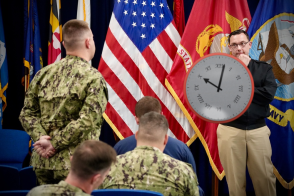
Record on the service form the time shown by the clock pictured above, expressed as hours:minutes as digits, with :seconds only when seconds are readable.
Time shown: 10:02
